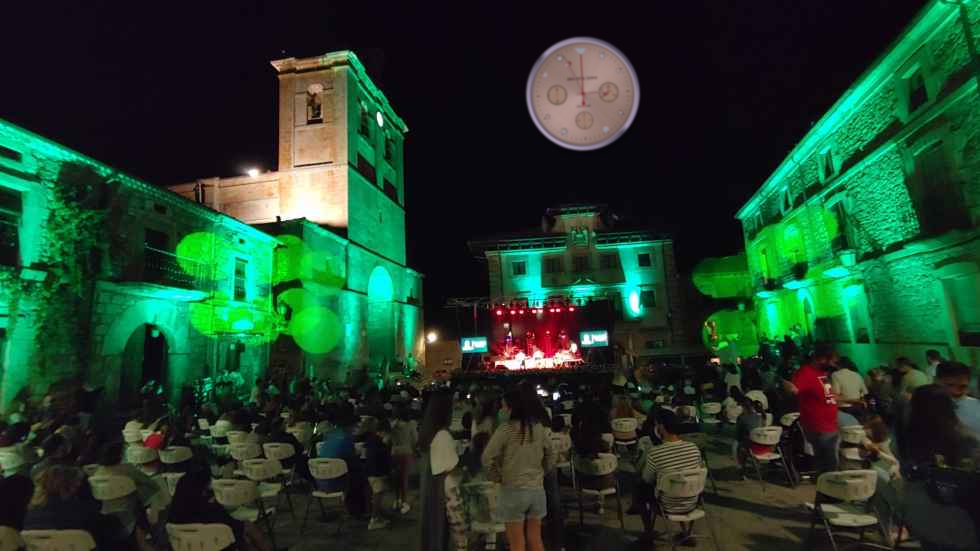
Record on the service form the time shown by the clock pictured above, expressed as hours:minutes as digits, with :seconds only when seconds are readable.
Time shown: 2:56
